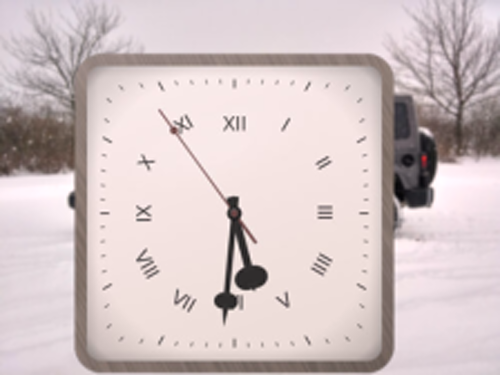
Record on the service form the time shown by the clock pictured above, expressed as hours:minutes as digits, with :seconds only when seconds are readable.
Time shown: 5:30:54
